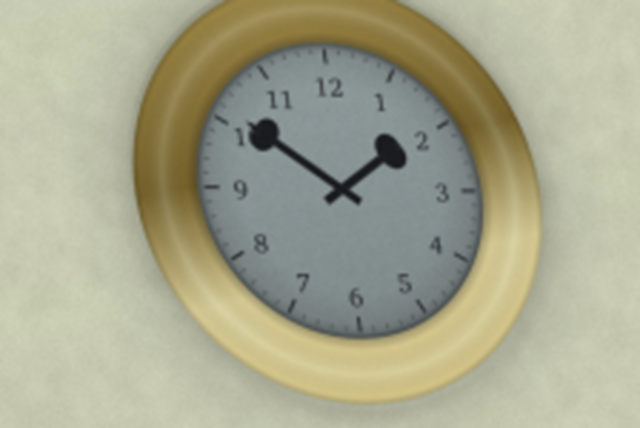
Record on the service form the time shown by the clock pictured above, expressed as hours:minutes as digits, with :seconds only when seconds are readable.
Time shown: 1:51
